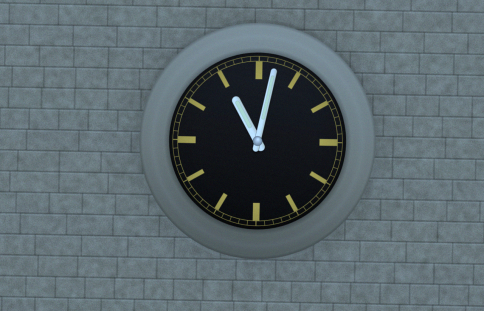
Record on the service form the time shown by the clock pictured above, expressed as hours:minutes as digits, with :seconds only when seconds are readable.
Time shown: 11:02
